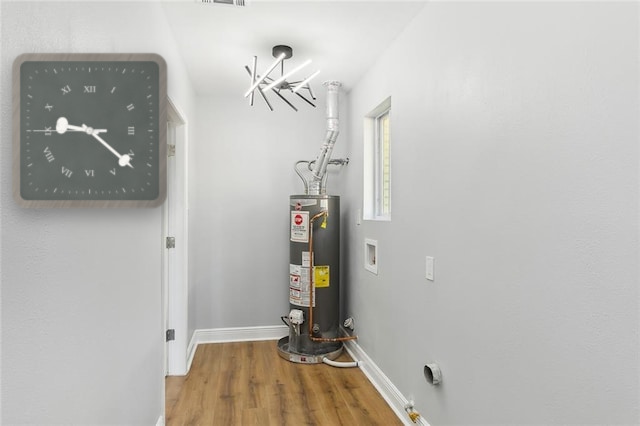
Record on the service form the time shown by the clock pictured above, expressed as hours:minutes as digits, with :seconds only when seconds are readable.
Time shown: 9:21:45
